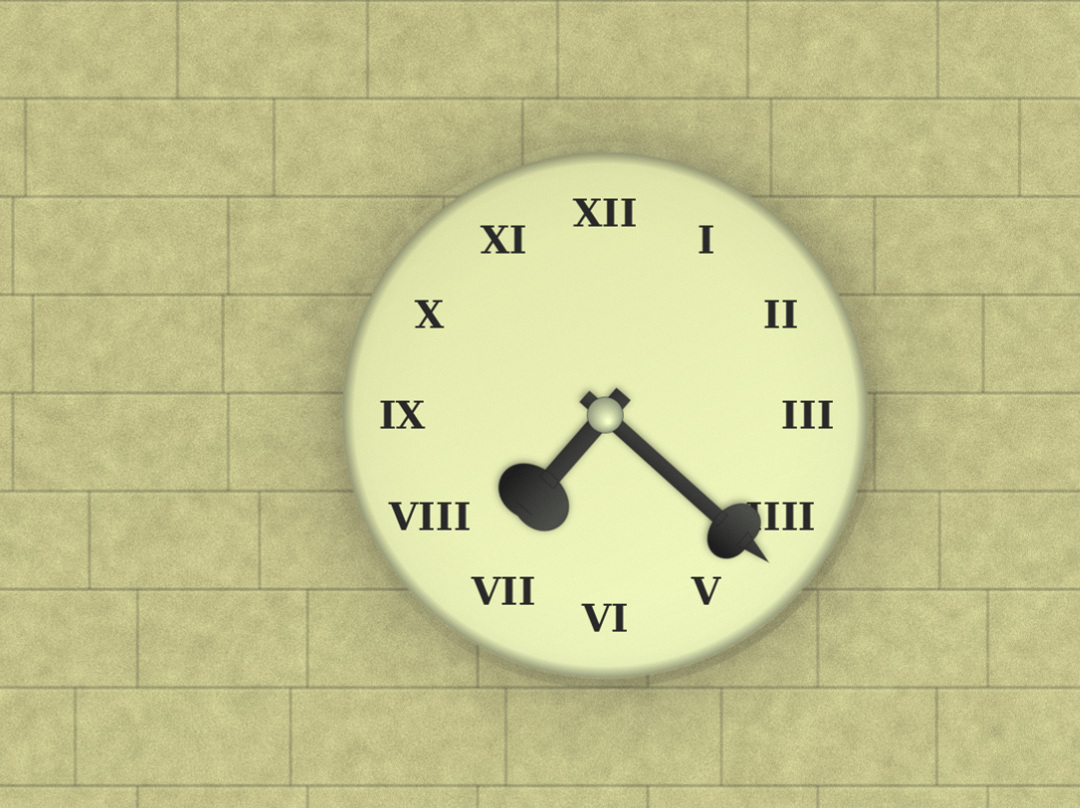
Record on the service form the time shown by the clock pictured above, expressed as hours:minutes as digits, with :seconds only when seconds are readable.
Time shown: 7:22
